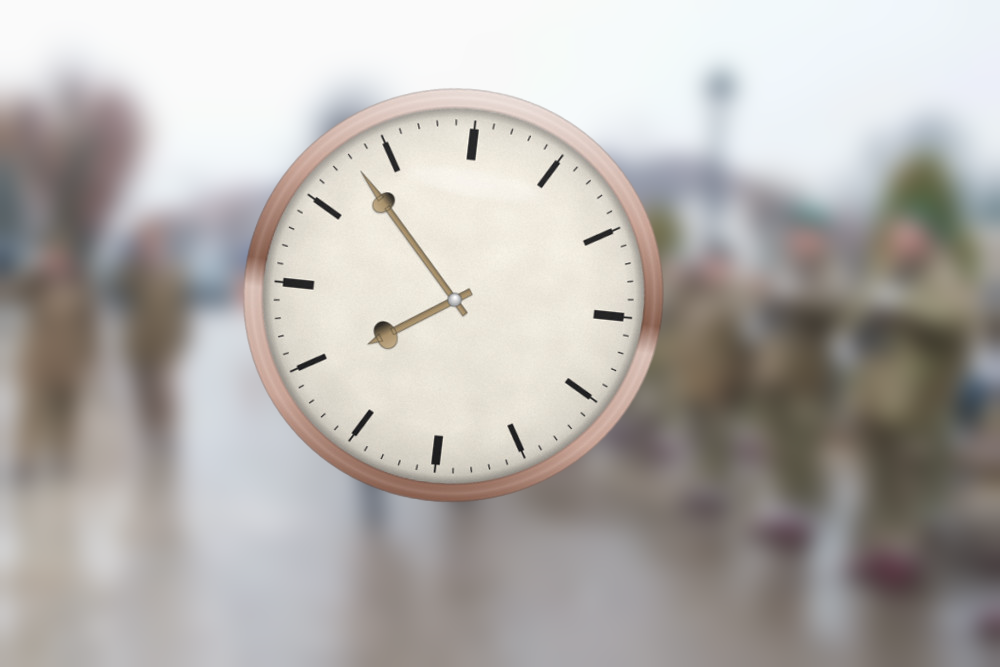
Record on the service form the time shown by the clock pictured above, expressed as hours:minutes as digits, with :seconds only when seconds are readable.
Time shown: 7:53
